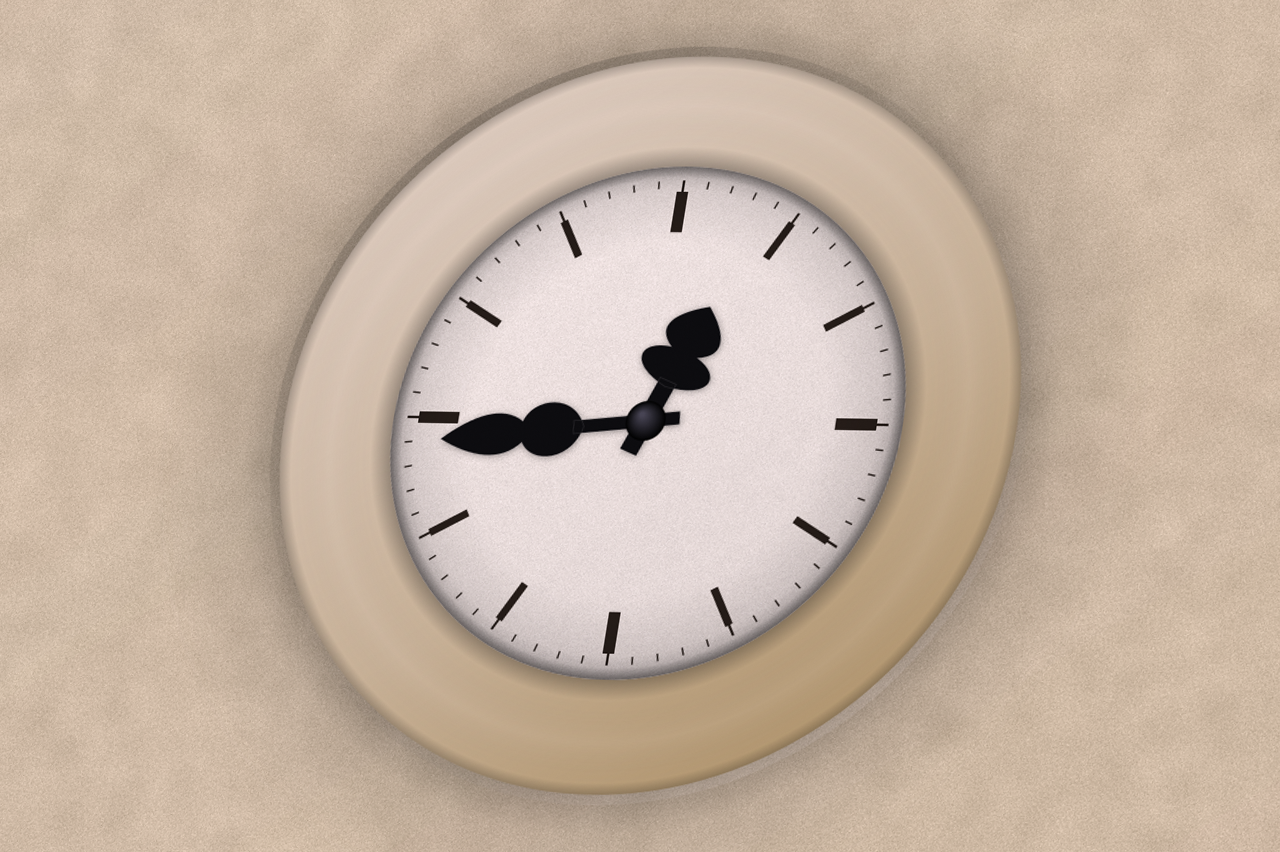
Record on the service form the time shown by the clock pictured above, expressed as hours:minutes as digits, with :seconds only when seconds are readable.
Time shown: 12:44
